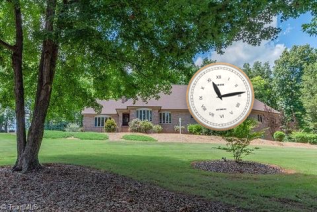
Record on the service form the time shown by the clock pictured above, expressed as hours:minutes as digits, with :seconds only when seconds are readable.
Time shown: 11:14
